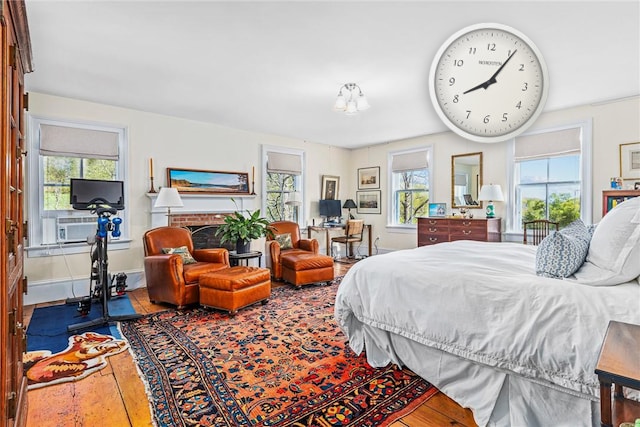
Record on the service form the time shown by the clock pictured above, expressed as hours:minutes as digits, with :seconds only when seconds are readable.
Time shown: 8:06
